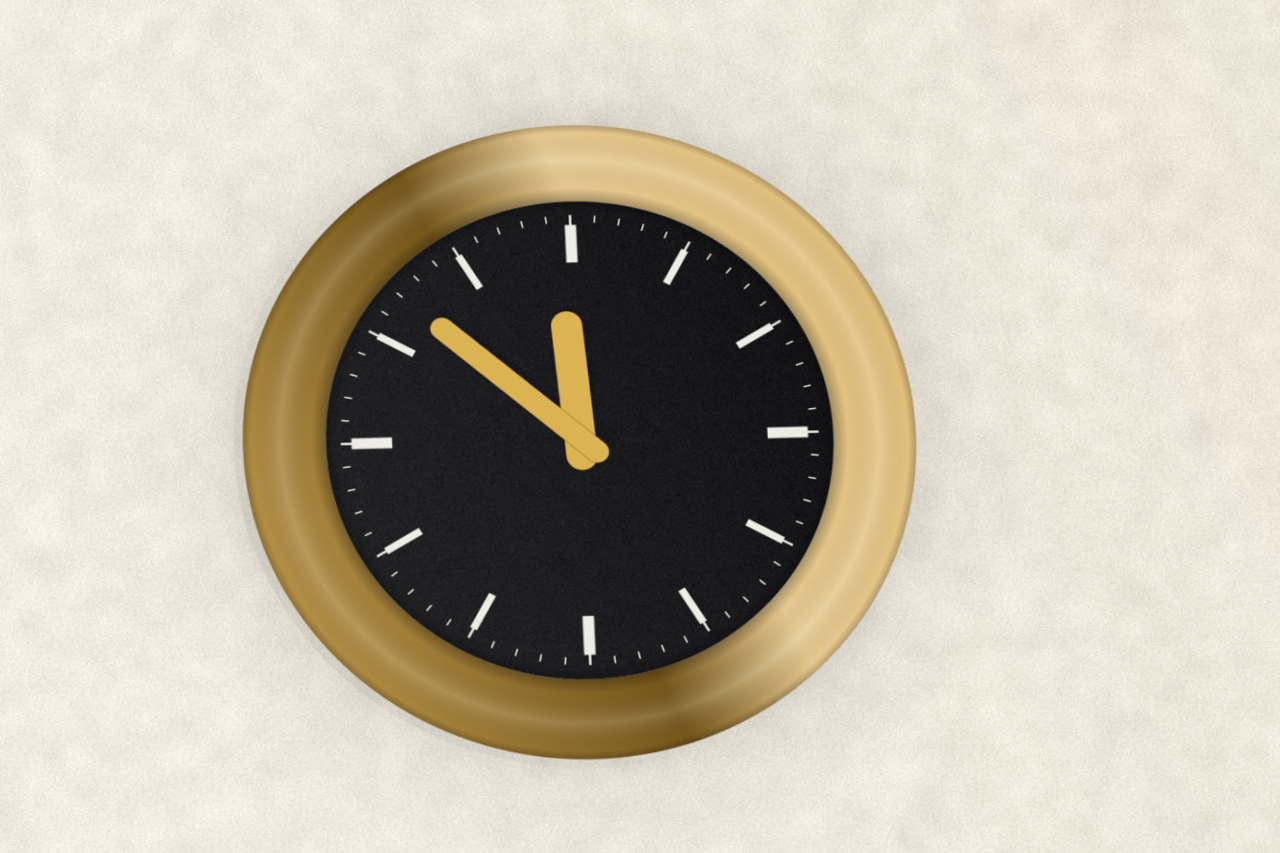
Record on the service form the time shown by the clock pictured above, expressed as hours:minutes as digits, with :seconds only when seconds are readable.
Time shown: 11:52
